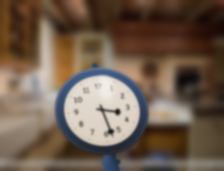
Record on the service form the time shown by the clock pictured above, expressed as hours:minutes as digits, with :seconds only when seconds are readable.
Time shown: 3:28
